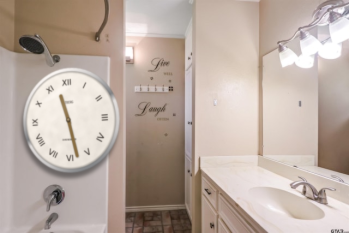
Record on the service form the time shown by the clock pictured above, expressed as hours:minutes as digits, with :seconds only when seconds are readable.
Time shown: 11:28
